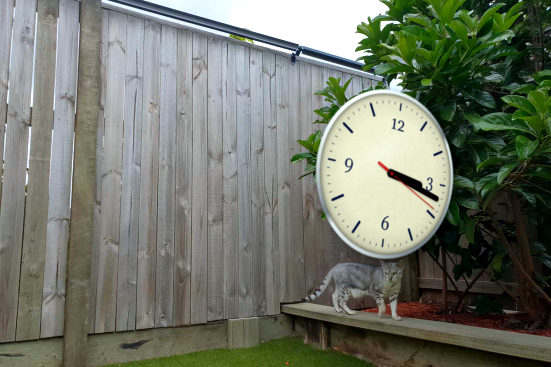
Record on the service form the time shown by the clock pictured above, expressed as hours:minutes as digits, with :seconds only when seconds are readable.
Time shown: 3:17:19
